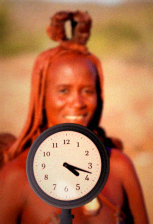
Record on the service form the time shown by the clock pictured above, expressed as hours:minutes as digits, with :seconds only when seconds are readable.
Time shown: 4:18
